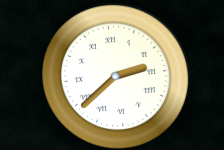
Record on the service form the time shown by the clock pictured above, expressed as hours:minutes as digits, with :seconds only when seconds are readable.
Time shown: 2:39
